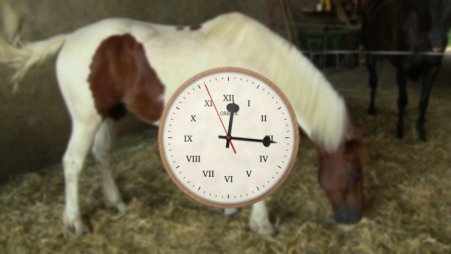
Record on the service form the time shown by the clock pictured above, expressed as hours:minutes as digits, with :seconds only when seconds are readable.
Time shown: 12:15:56
